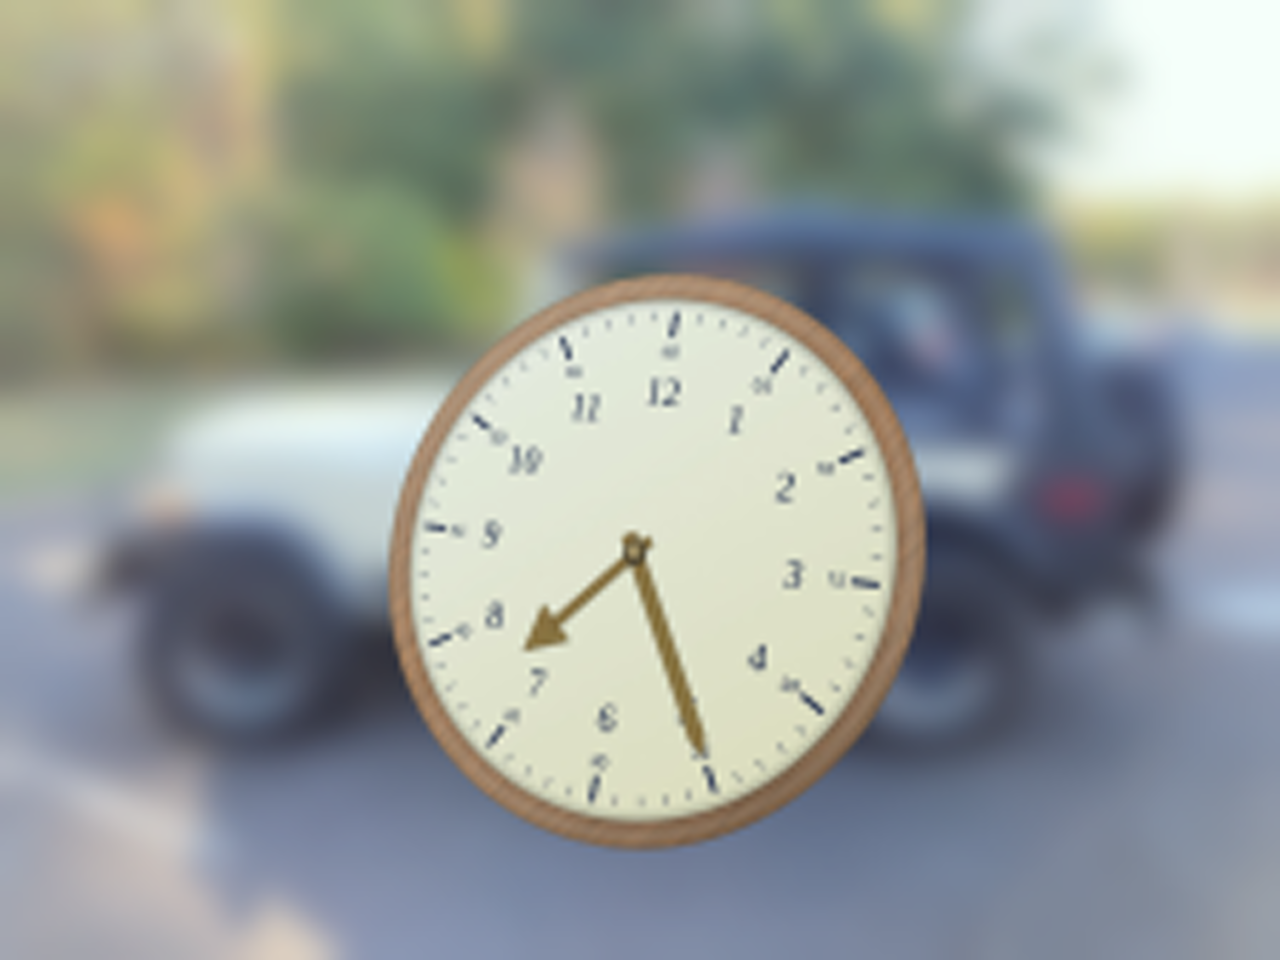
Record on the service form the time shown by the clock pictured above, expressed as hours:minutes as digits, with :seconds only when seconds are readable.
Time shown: 7:25
